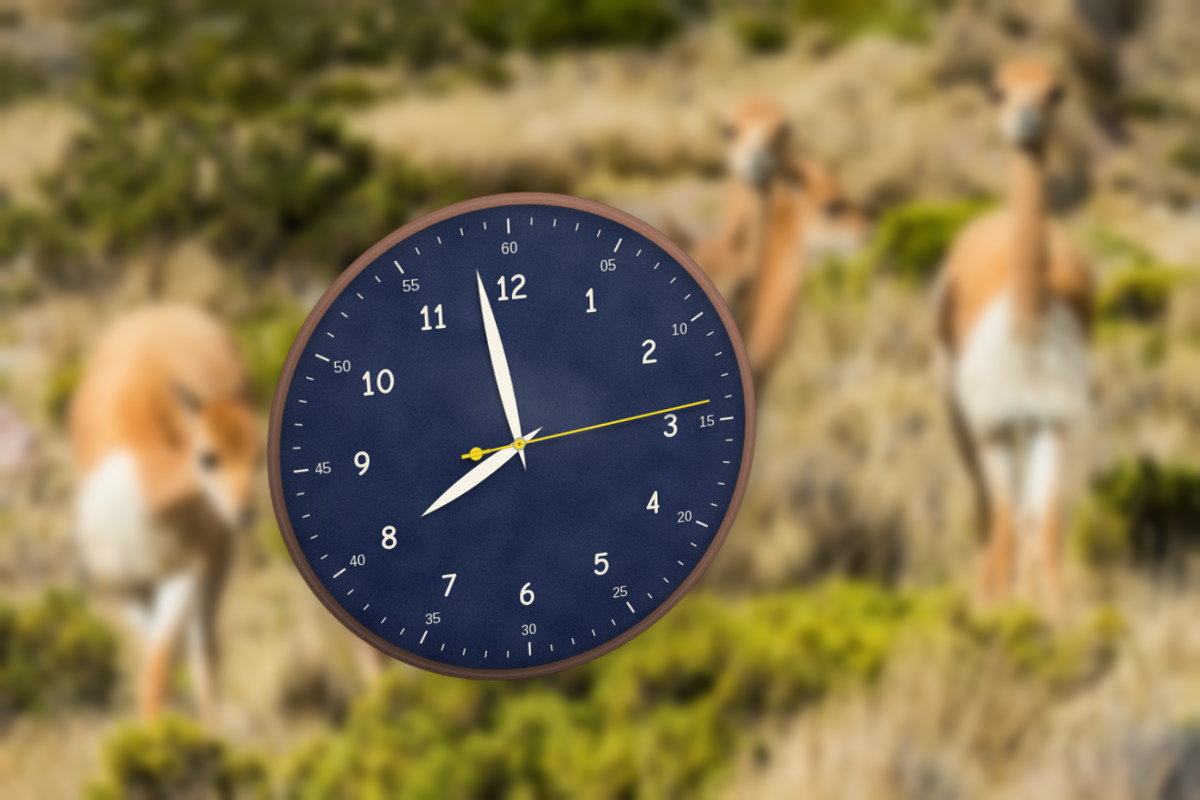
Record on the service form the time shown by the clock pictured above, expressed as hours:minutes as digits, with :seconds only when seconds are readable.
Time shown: 7:58:14
